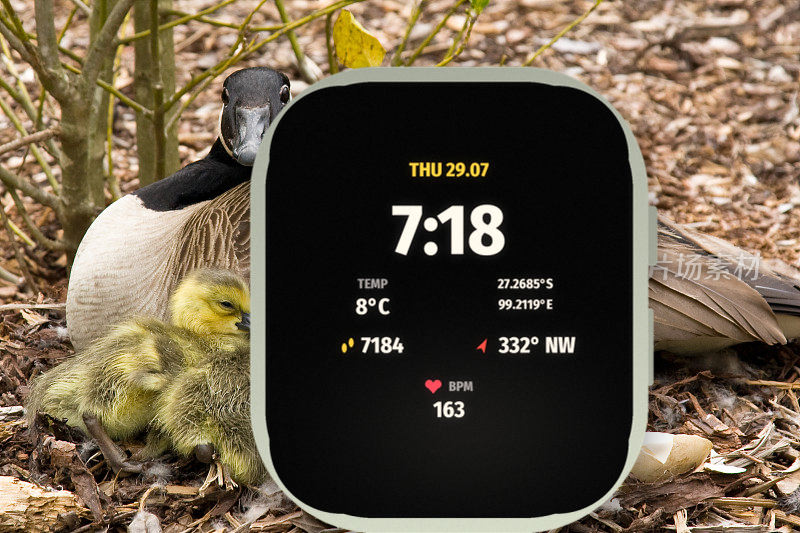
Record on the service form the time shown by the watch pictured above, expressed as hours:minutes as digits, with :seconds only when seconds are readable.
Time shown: 7:18
